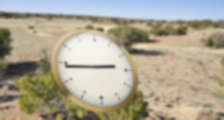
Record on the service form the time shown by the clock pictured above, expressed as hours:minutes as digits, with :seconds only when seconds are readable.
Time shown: 2:44
